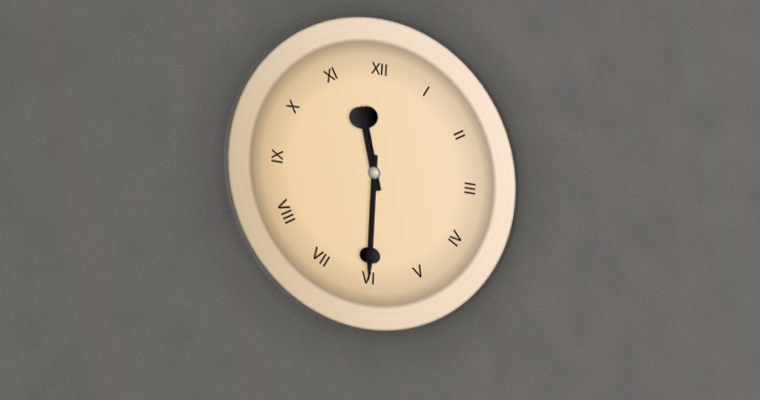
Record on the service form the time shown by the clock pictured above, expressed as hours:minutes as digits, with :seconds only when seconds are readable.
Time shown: 11:30
